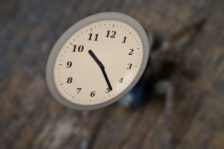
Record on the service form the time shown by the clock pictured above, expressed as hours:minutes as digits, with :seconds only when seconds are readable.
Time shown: 10:24
